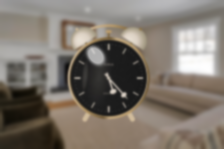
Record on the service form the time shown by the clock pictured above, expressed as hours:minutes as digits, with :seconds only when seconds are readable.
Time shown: 5:23
